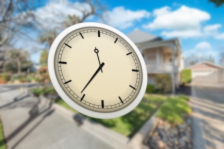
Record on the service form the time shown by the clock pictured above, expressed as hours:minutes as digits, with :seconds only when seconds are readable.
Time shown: 11:36
